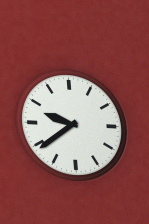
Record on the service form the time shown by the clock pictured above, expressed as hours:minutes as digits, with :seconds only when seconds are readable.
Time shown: 9:39
